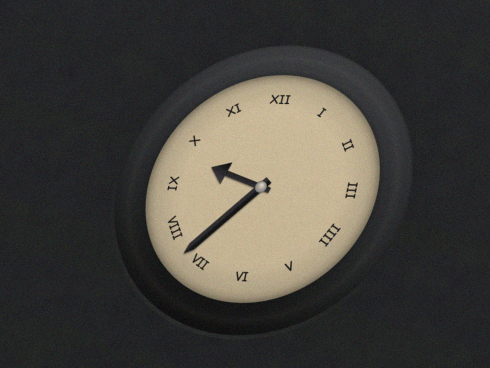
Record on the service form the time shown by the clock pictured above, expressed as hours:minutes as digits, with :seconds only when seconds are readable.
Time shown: 9:37
